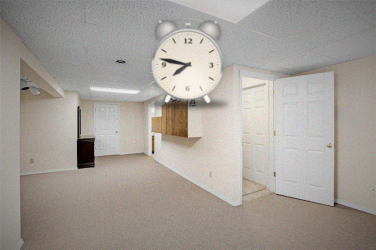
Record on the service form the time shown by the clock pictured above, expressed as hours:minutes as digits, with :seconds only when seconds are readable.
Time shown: 7:47
